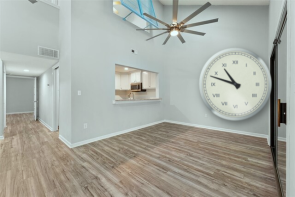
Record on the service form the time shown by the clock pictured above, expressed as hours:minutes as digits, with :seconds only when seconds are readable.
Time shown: 10:48
